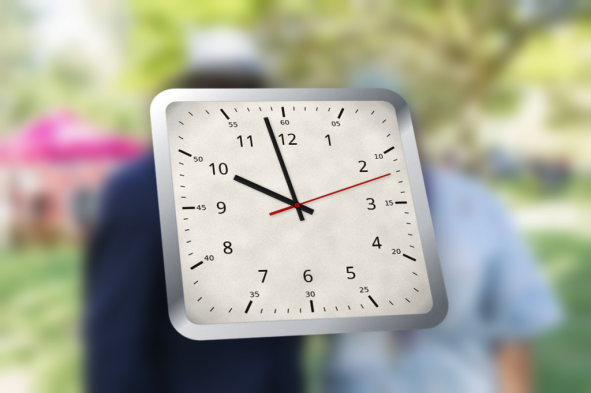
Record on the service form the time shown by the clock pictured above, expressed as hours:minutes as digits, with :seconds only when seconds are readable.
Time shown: 9:58:12
